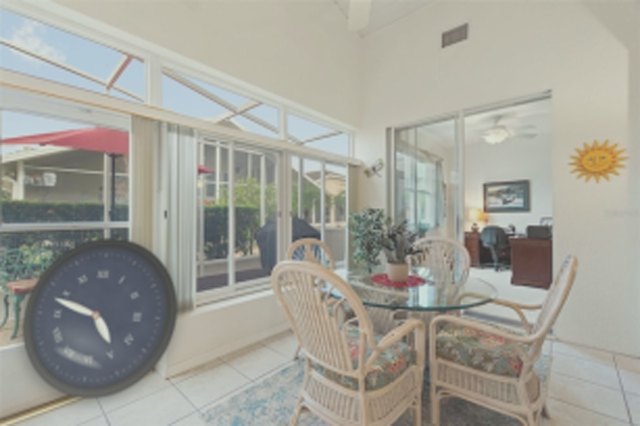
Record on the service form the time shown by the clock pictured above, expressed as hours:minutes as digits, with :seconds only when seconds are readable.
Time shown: 4:48
